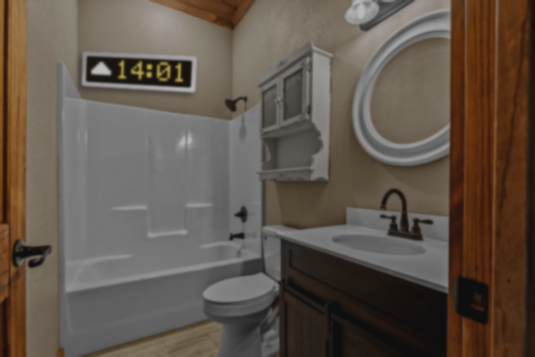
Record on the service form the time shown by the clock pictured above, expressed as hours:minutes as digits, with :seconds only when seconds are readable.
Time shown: 14:01
